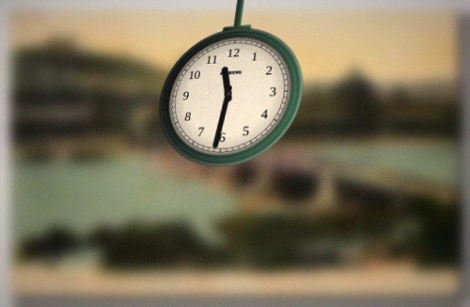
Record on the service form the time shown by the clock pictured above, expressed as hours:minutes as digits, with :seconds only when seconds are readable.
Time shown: 11:31
